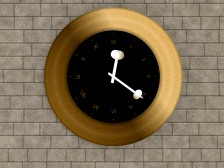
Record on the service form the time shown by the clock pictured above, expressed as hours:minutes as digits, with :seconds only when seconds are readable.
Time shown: 12:21
